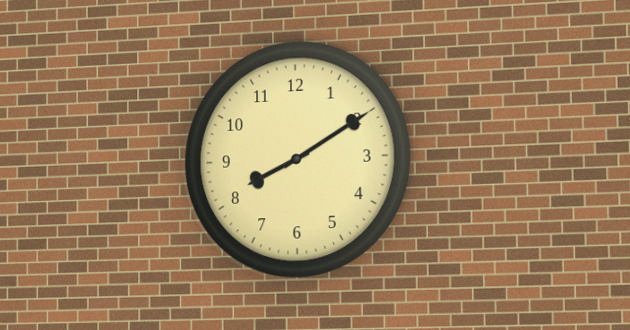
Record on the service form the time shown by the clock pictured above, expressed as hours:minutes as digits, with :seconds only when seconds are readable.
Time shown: 8:10
